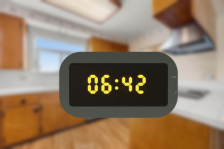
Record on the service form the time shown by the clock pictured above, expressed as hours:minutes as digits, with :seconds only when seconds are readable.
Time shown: 6:42
